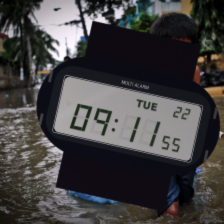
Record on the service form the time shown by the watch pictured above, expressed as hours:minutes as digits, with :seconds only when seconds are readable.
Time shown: 9:11:55
